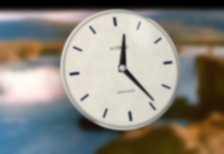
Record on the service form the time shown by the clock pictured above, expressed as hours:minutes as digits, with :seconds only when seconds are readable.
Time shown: 12:24
